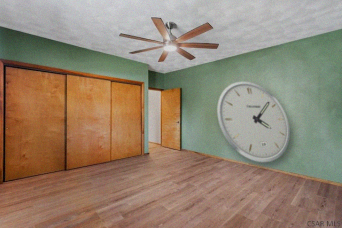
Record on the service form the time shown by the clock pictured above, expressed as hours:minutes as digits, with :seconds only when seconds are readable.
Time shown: 4:08
